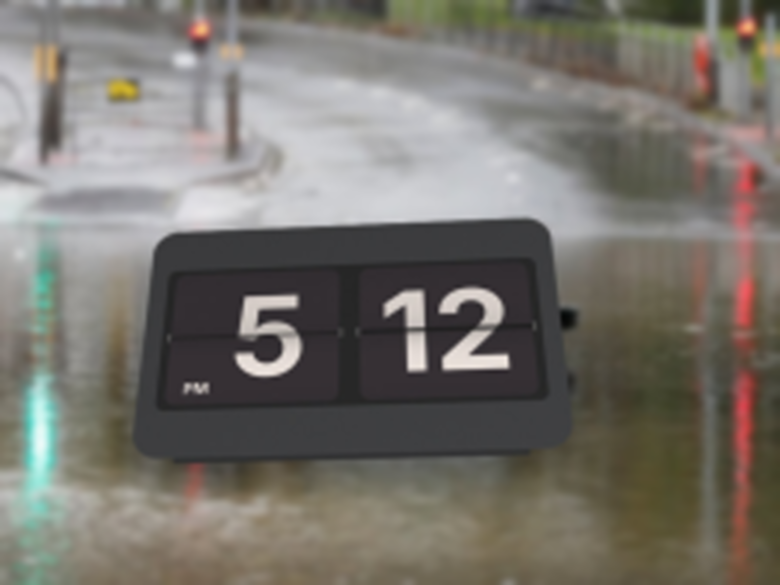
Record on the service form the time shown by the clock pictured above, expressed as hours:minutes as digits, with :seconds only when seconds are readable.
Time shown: 5:12
